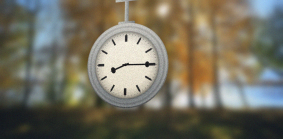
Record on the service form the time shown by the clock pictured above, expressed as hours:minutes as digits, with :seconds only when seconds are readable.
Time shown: 8:15
